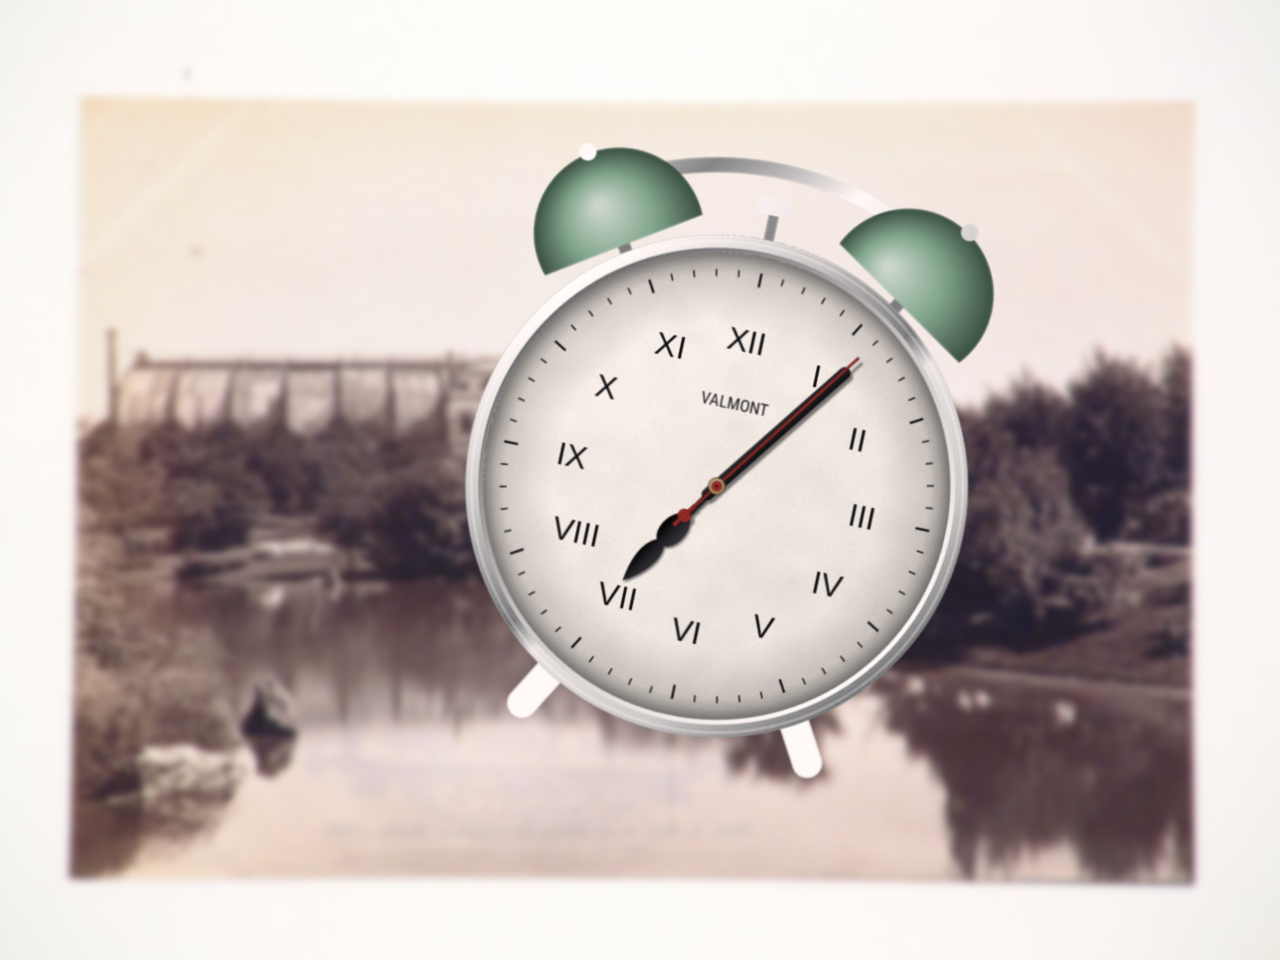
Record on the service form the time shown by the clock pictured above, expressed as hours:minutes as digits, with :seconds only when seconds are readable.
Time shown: 7:06:06
